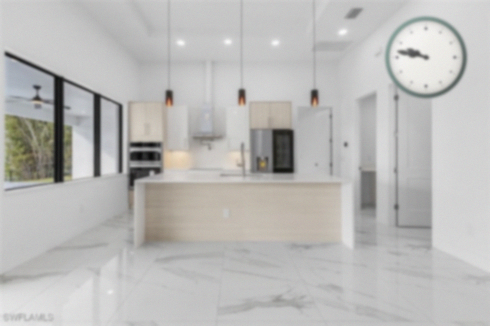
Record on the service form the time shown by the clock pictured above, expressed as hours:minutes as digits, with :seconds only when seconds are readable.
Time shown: 9:47
